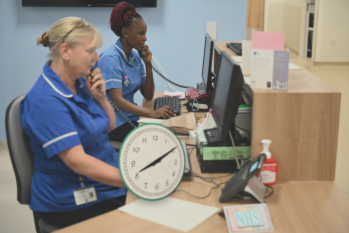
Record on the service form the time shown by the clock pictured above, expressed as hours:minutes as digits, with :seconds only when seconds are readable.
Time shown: 8:10
